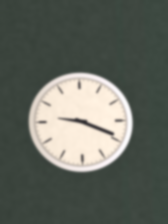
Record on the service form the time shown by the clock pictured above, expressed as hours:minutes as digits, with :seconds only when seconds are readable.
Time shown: 9:19
